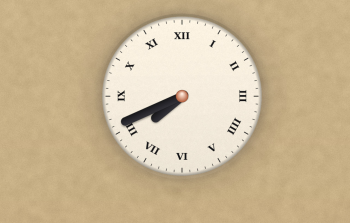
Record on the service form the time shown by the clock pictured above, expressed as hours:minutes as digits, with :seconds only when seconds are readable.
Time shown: 7:41
